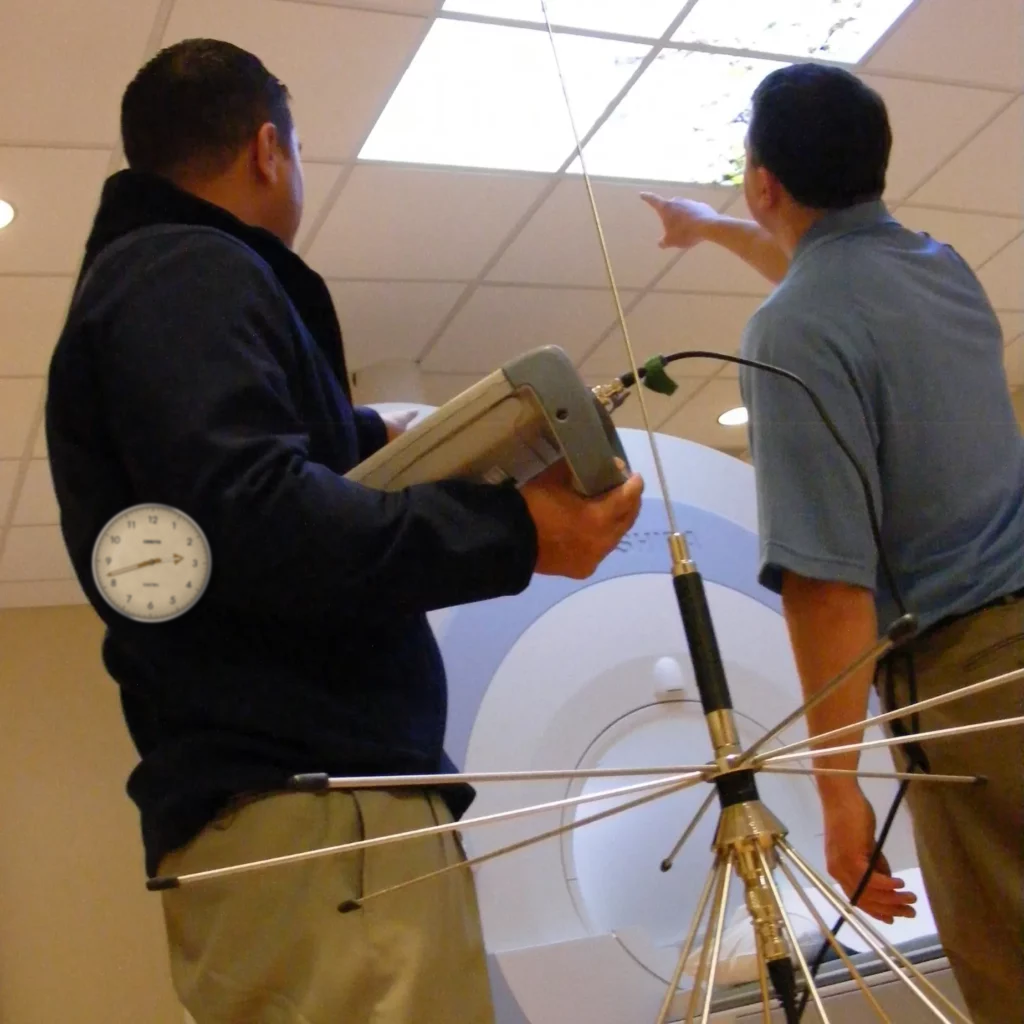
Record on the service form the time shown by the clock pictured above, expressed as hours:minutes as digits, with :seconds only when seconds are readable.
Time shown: 2:42
